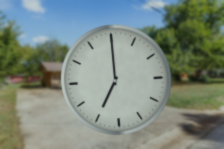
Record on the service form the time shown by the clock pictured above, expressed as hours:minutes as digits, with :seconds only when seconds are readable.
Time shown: 7:00
